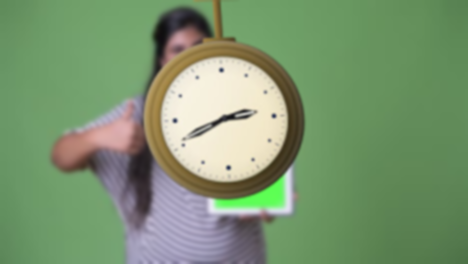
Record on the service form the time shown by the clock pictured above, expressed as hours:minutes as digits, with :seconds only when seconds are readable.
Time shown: 2:41
